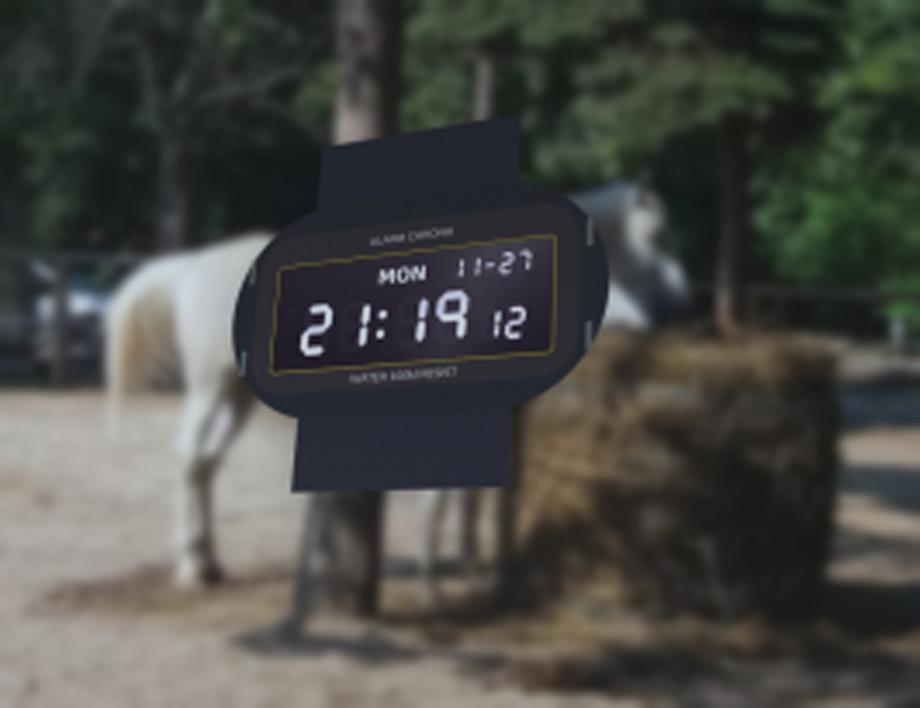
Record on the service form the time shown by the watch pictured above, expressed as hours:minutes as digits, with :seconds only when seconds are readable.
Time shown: 21:19:12
